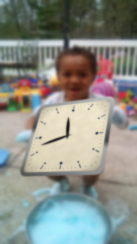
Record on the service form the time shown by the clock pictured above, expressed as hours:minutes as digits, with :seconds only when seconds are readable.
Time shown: 11:42
